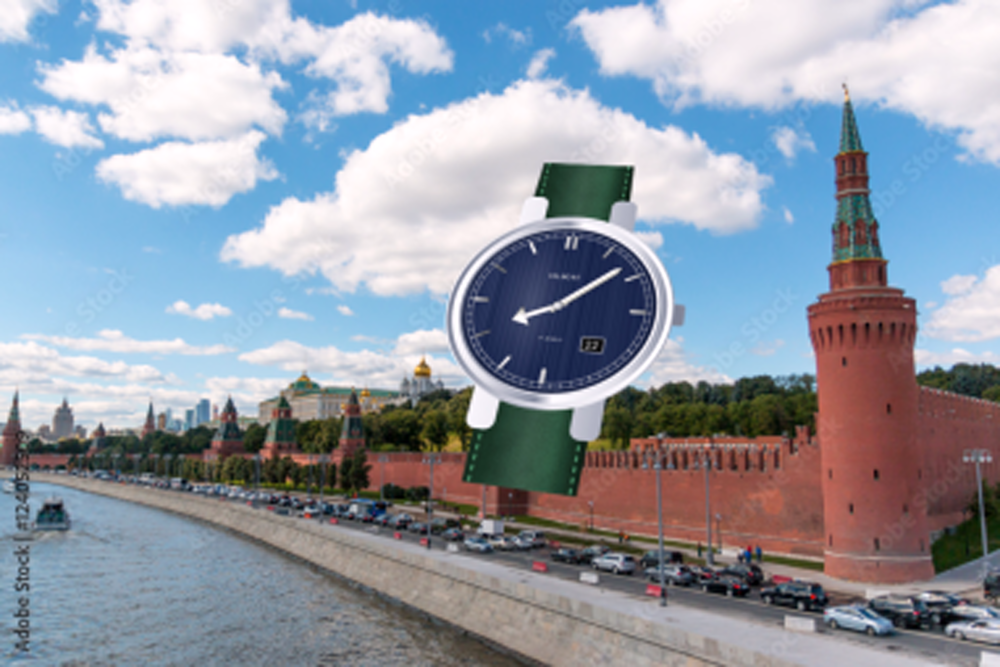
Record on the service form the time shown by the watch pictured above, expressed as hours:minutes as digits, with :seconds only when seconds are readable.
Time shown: 8:08
